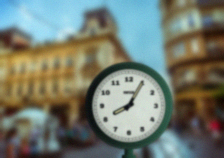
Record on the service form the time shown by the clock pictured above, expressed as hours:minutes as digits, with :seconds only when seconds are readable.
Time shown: 8:05
